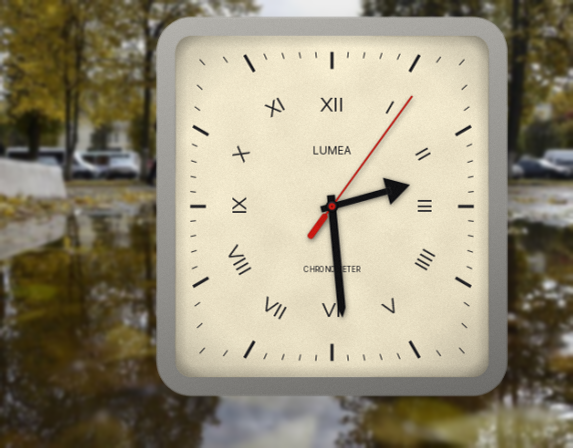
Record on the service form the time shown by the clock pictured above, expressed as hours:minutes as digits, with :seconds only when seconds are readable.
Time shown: 2:29:06
